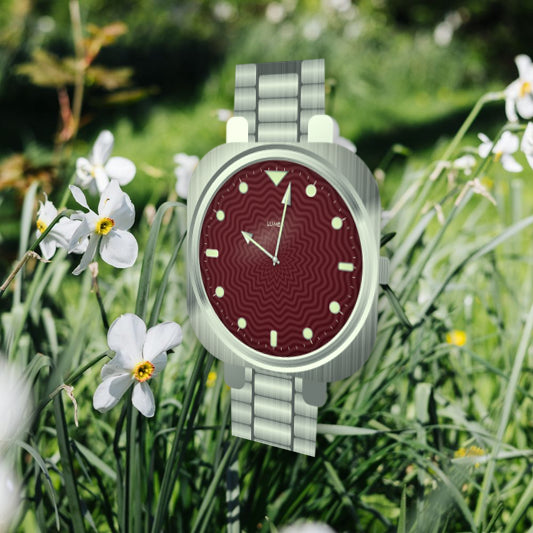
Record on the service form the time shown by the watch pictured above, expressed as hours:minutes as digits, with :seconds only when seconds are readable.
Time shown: 10:02
